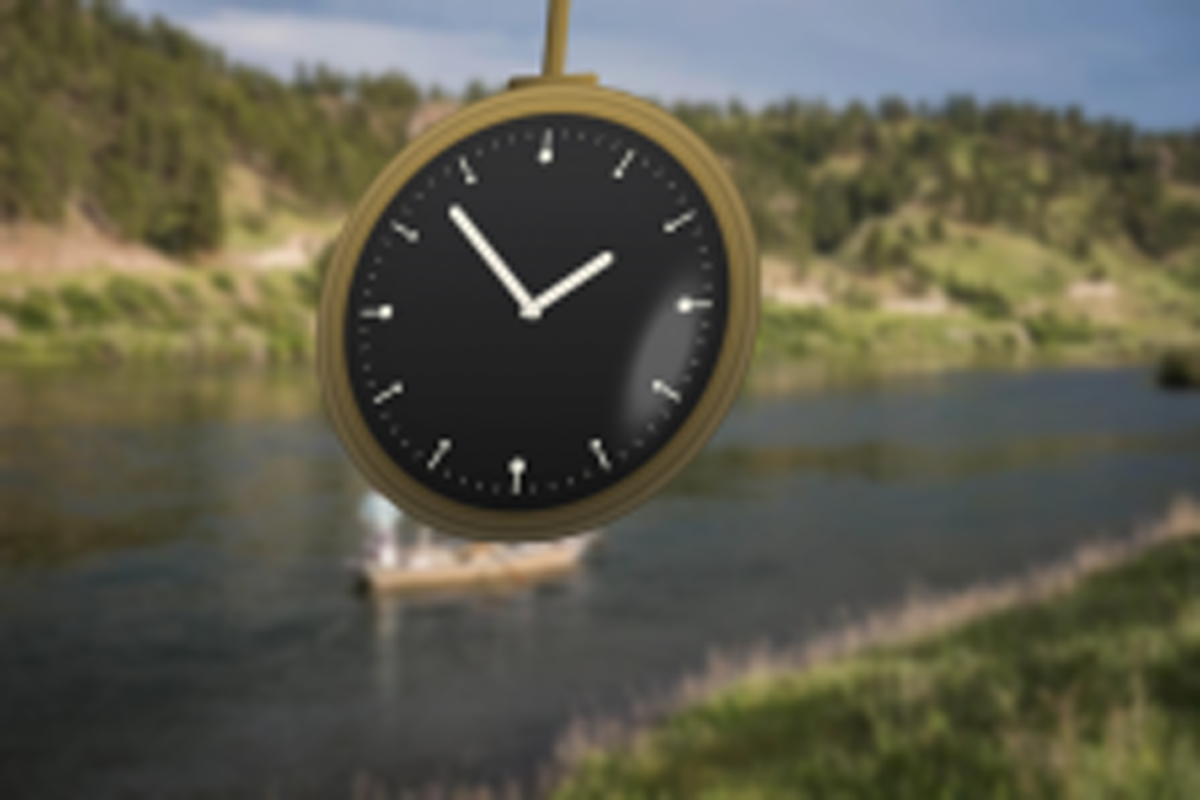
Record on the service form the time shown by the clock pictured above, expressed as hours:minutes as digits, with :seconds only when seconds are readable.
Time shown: 1:53
